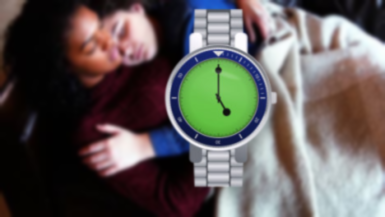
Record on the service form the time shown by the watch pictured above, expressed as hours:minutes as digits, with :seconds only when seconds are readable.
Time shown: 5:00
